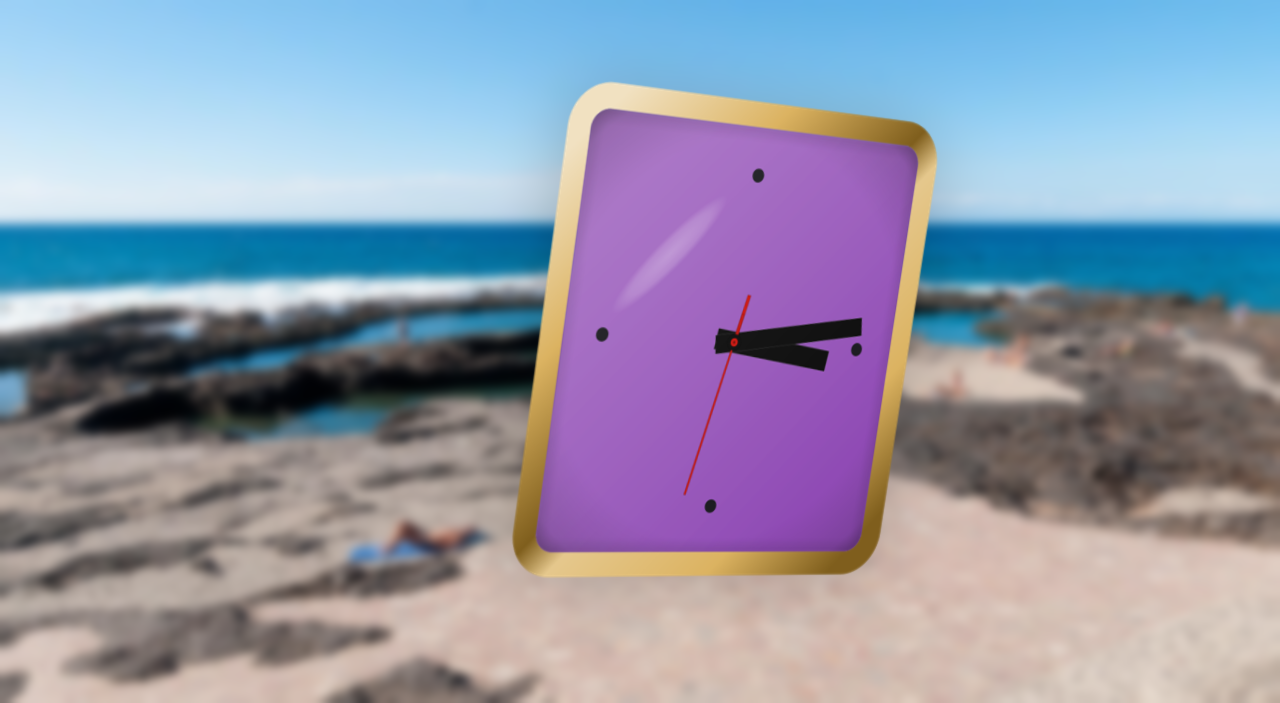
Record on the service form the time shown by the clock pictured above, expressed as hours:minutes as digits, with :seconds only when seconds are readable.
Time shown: 3:13:32
